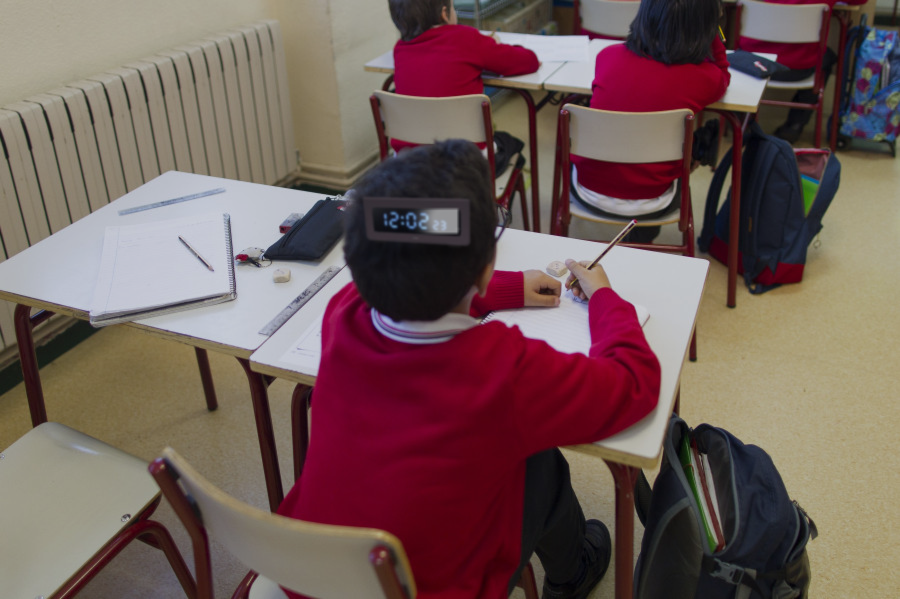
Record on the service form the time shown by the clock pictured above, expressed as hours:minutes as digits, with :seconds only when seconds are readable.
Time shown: 12:02
